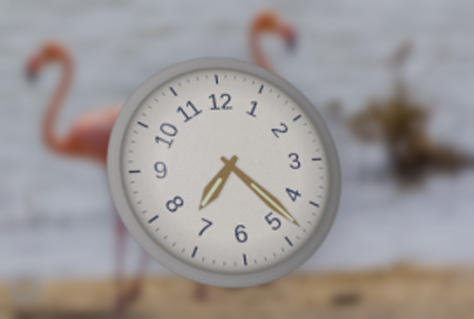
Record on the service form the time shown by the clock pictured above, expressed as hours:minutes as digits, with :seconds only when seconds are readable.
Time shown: 7:23
